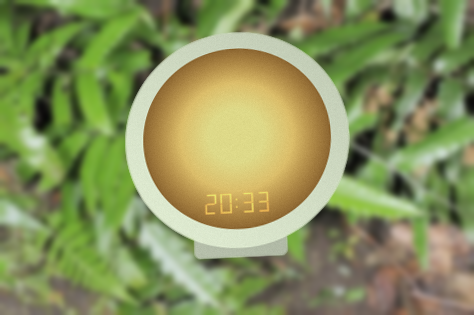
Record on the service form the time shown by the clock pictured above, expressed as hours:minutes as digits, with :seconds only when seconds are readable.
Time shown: 20:33
